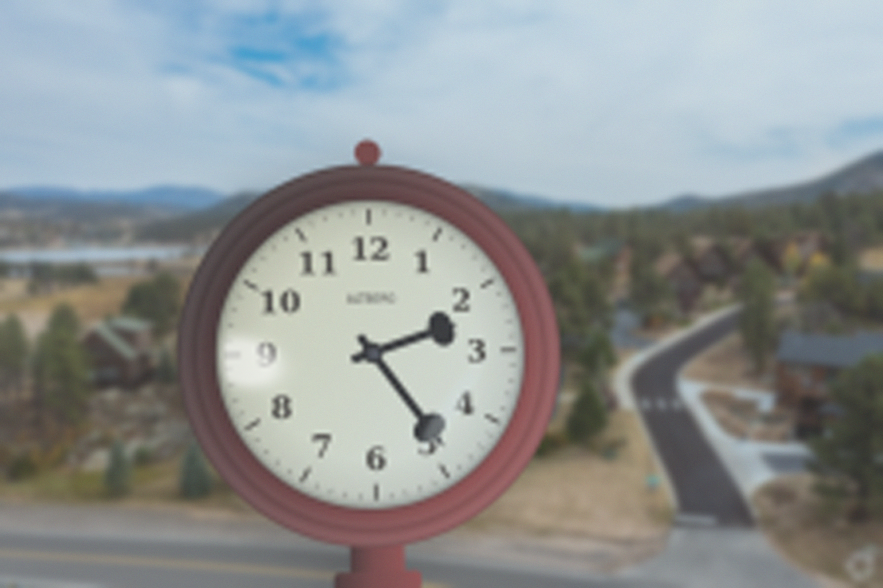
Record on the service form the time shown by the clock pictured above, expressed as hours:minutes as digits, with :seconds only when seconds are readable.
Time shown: 2:24
